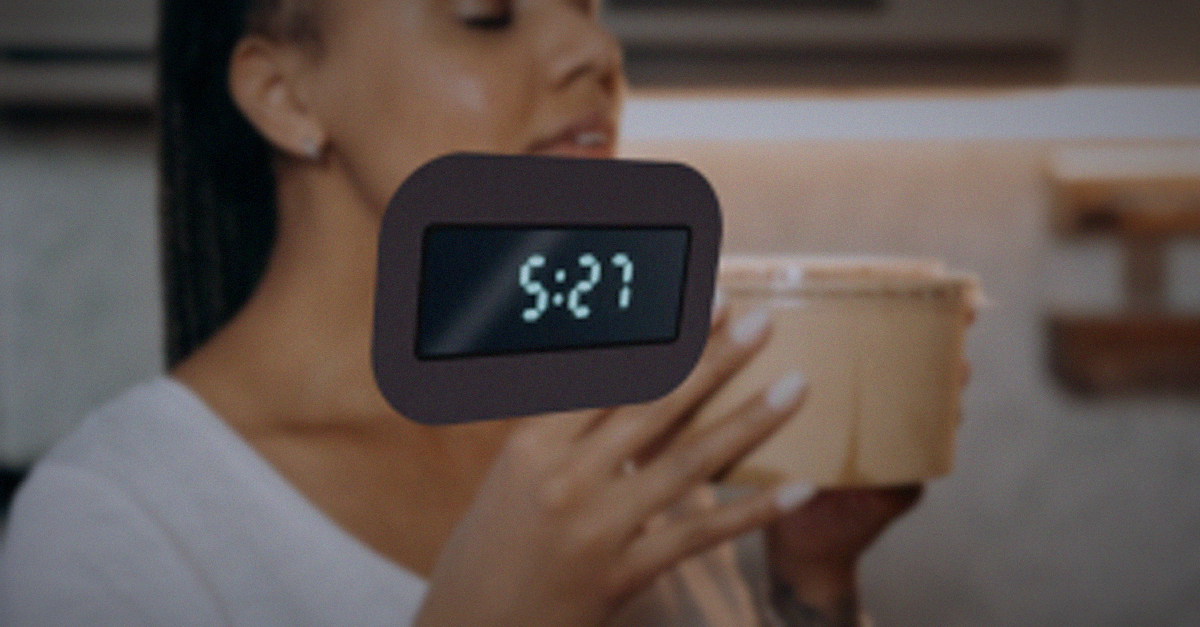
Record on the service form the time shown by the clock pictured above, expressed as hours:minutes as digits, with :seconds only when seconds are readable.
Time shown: 5:27
